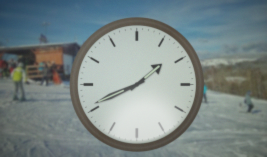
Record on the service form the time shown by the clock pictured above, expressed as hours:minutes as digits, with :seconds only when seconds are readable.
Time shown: 1:41
